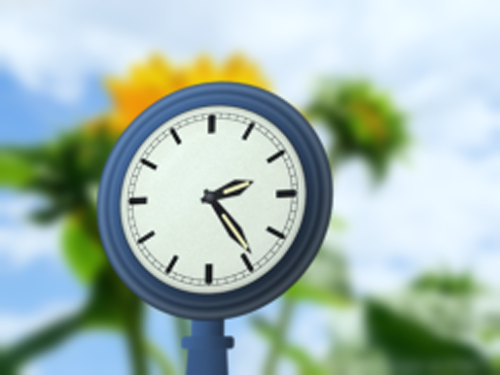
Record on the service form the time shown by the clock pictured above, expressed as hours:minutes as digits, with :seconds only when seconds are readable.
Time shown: 2:24
